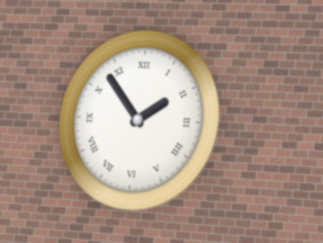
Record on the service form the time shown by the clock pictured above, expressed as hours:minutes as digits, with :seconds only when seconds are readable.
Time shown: 1:53
